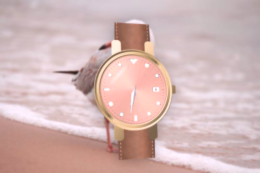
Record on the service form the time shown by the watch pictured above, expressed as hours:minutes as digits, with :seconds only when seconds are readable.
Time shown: 6:32
